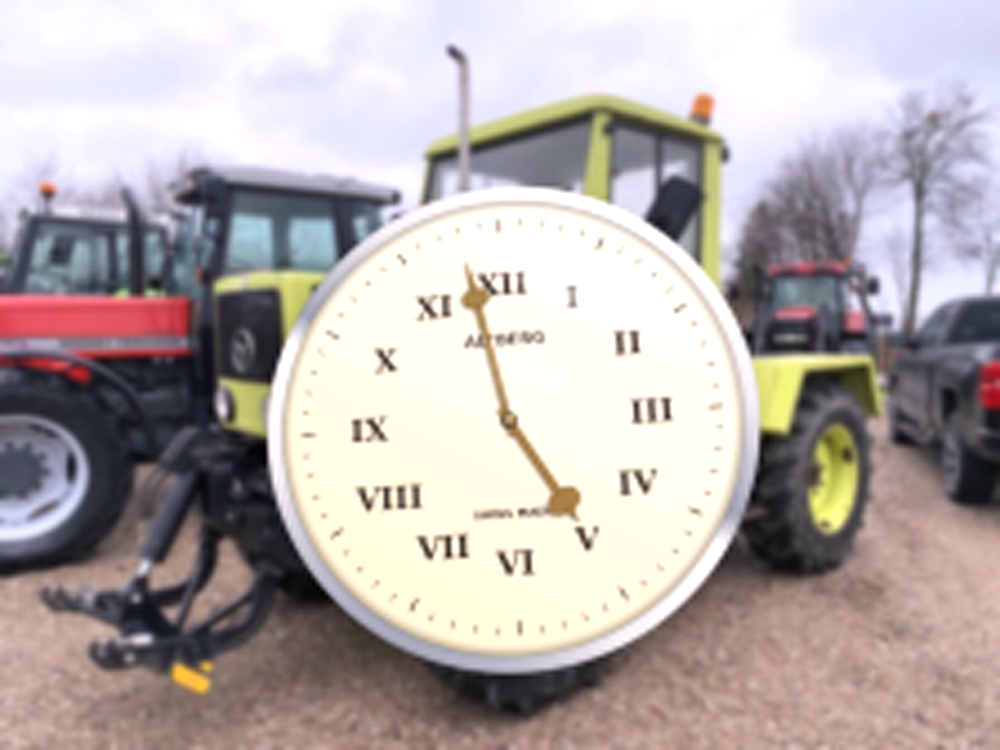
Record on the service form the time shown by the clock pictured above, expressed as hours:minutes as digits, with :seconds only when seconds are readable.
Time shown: 4:58
